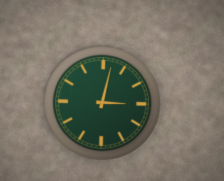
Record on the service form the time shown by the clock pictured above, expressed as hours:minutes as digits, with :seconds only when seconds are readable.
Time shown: 3:02
